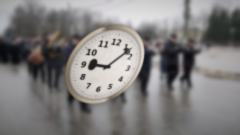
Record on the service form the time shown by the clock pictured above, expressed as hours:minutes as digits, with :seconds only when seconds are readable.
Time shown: 9:07
